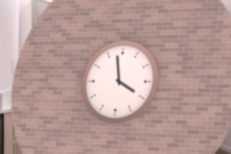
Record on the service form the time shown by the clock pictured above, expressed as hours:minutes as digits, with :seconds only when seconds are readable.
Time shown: 3:58
